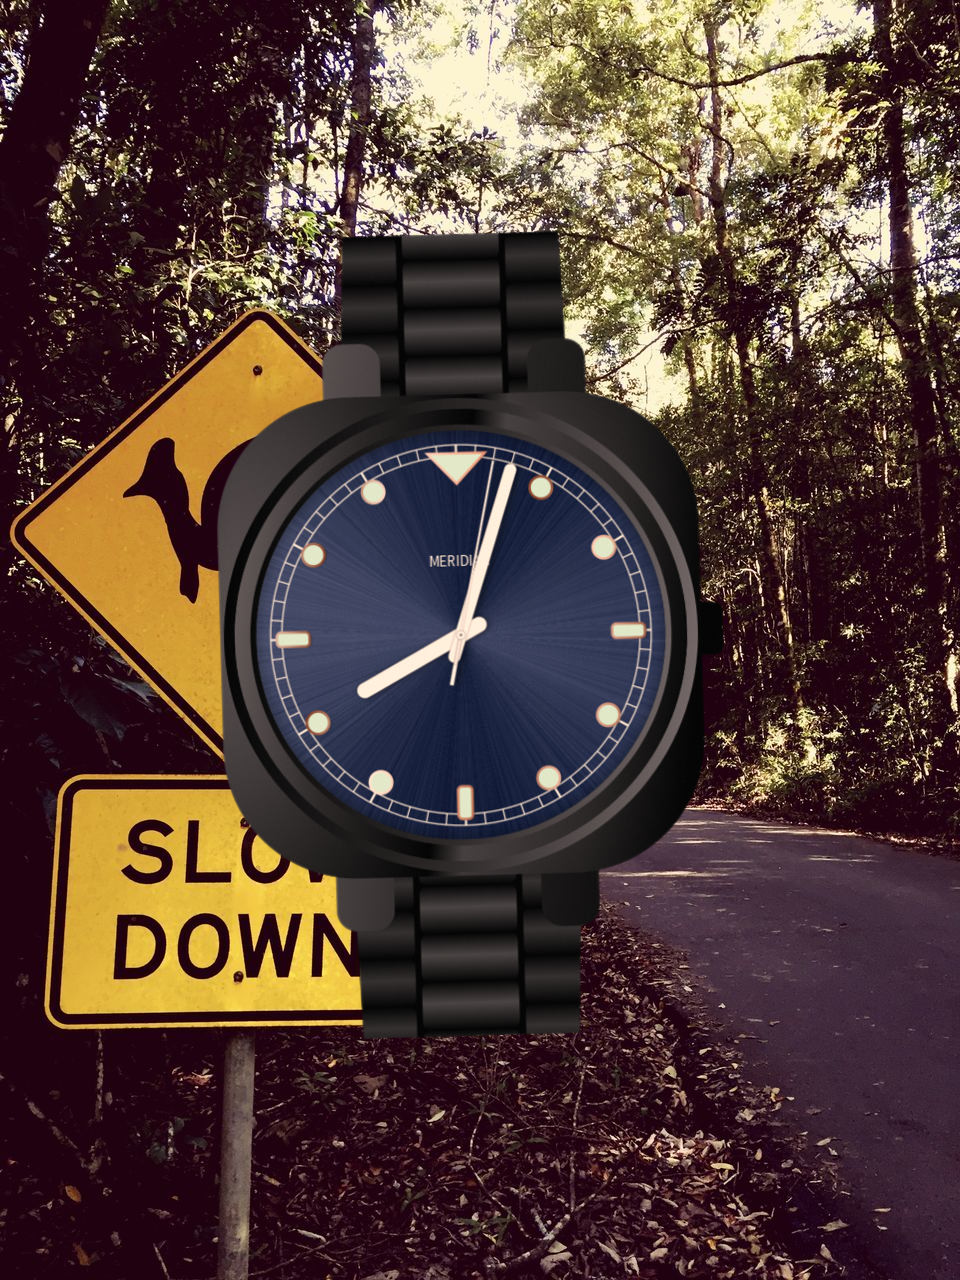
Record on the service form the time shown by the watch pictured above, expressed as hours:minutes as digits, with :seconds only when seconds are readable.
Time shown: 8:03:02
